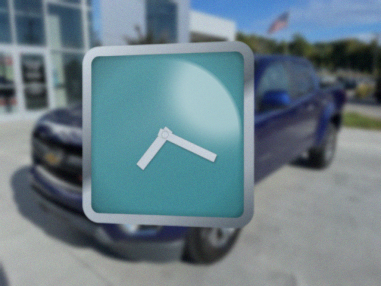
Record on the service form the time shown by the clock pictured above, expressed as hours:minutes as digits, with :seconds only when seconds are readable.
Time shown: 7:19
